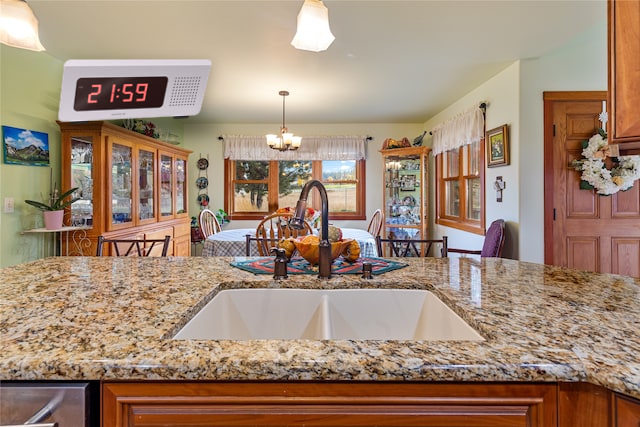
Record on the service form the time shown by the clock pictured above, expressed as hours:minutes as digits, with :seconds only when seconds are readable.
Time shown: 21:59
